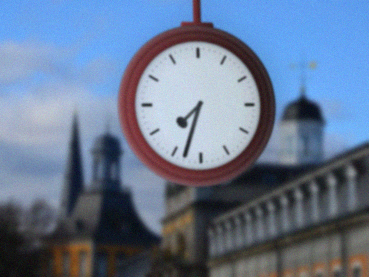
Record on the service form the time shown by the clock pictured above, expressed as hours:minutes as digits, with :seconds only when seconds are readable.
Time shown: 7:33
